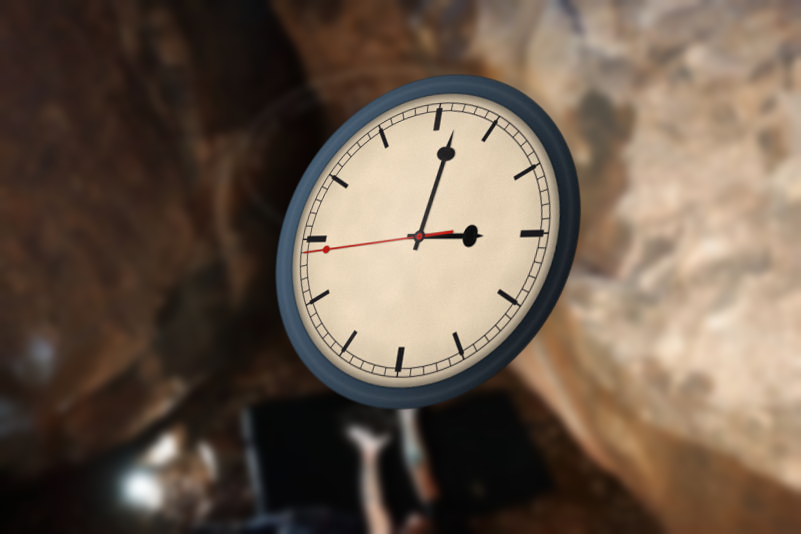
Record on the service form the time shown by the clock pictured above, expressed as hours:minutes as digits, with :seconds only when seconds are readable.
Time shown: 3:01:44
